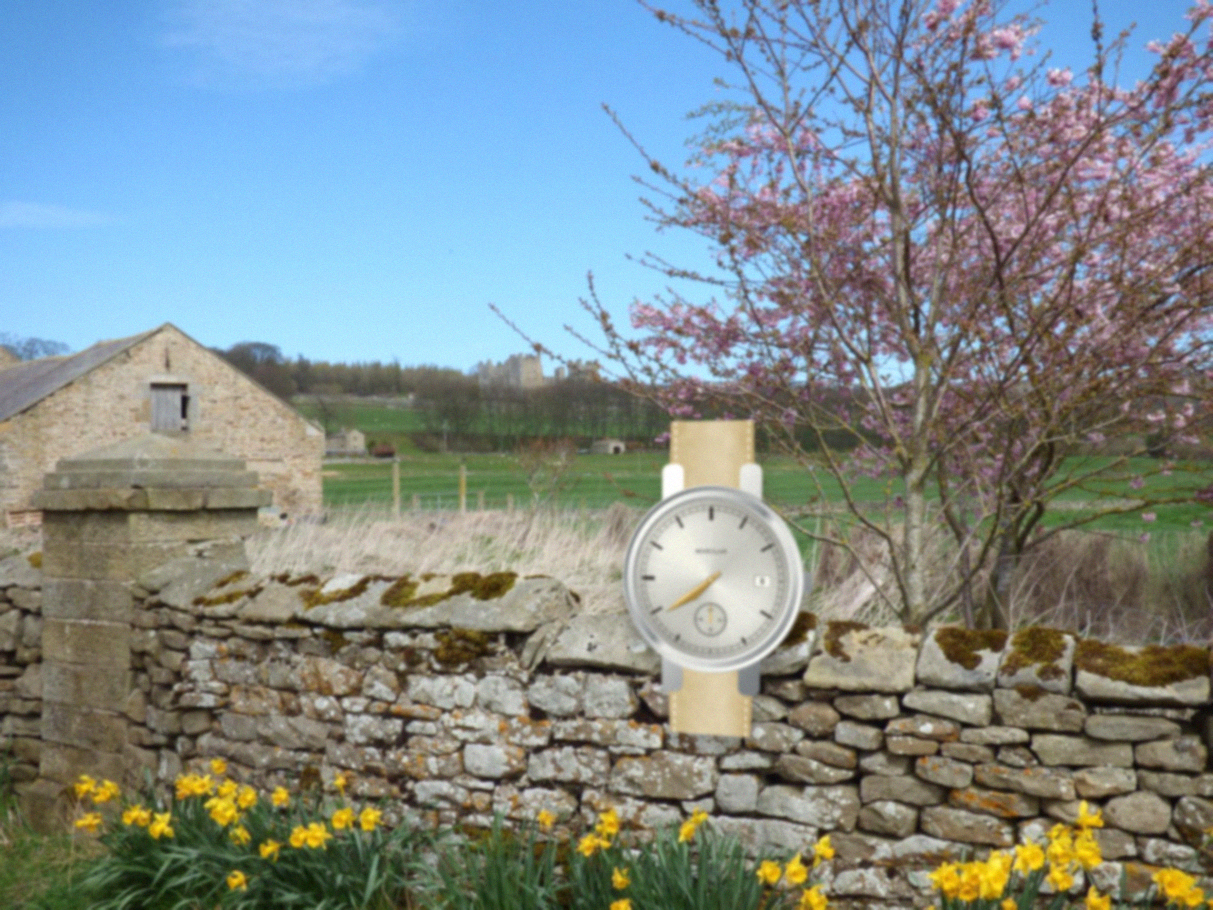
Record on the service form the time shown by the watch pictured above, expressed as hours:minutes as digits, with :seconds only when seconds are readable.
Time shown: 7:39
